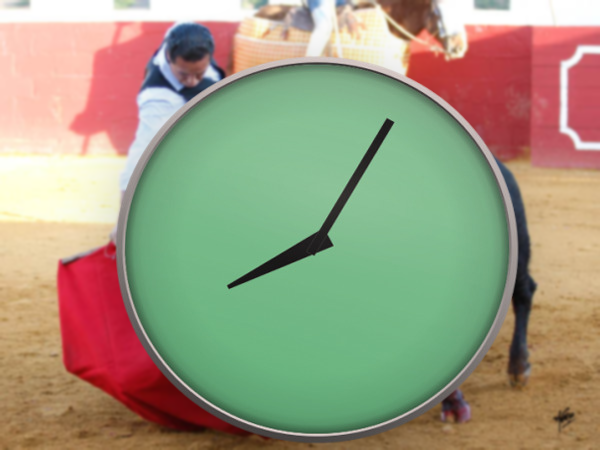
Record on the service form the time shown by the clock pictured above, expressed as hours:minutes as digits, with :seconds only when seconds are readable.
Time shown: 8:05
